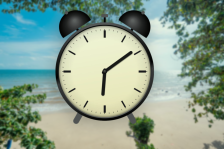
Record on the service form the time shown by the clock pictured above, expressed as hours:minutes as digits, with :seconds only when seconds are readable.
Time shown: 6:09
